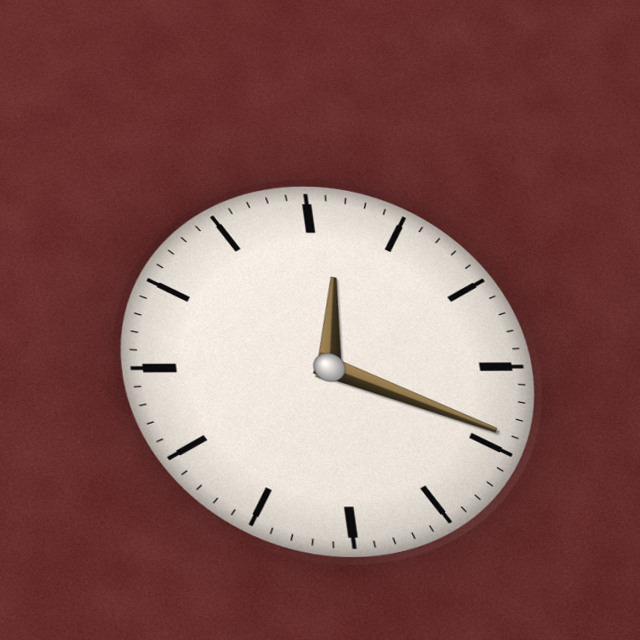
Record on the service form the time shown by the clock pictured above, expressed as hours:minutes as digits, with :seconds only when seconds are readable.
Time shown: 12:19
